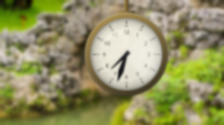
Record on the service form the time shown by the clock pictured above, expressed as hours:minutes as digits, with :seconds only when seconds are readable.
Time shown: 7:33
